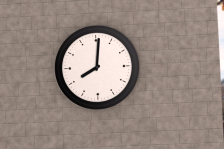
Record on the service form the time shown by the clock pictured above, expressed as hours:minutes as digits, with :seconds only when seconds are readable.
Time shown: 8:01
